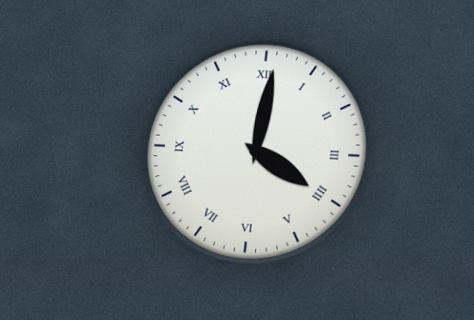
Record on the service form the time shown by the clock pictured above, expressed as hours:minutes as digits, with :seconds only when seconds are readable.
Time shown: 4:01
